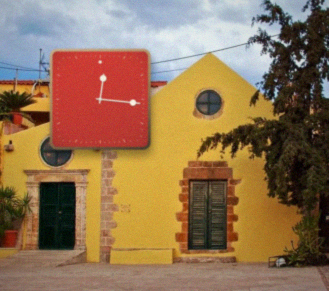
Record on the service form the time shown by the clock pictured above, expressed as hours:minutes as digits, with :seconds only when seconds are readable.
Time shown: 12:16
